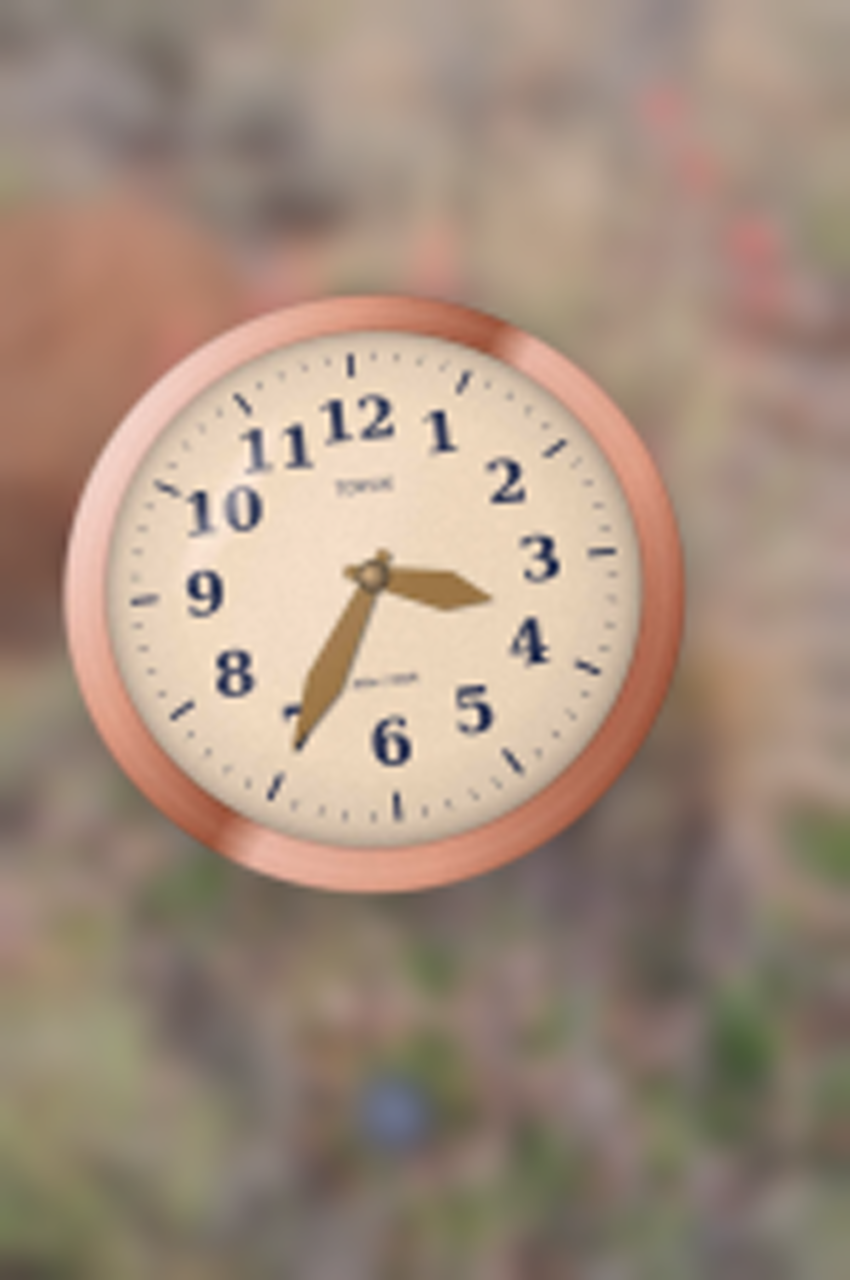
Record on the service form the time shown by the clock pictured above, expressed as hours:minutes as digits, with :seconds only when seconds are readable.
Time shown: 3:35
